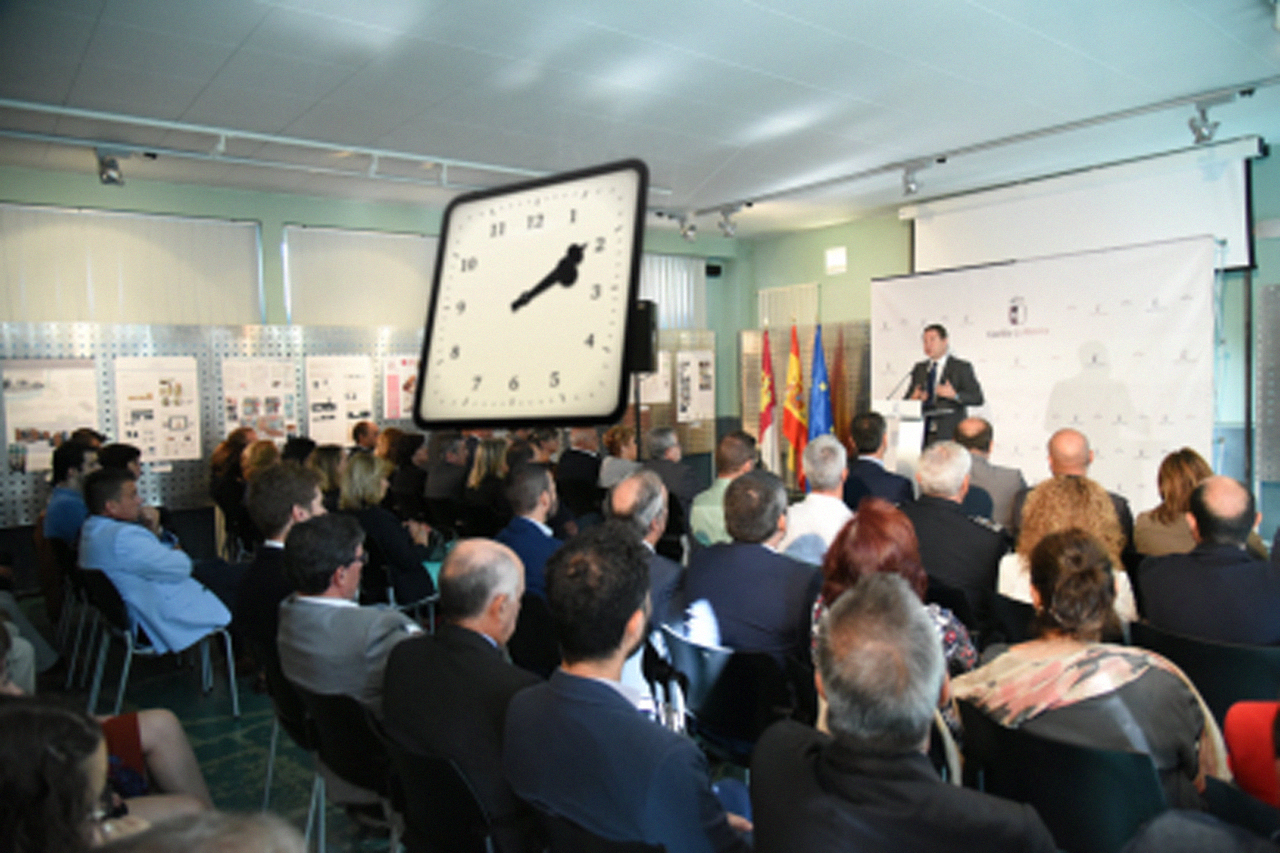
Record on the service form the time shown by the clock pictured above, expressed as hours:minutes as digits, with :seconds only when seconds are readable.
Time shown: 2:09
